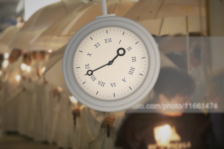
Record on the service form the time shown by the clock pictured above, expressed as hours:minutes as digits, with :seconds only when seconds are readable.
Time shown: 1:42
